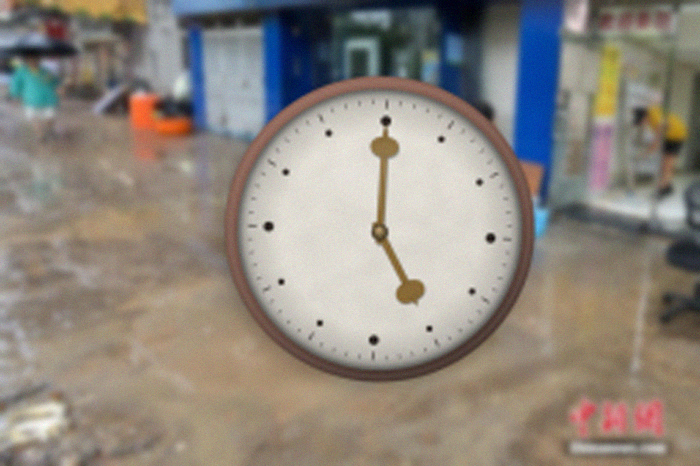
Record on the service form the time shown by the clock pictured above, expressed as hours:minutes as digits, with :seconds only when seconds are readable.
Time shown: 5:00
